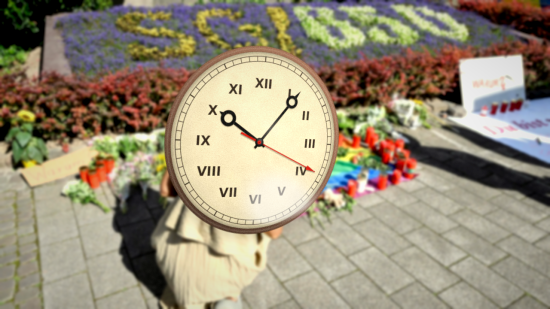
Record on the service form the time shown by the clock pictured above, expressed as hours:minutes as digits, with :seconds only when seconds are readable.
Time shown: 10:06:19
